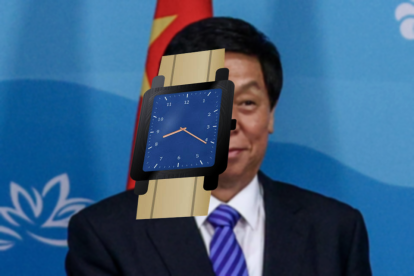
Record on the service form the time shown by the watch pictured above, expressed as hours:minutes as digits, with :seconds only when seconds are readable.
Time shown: 8:21
